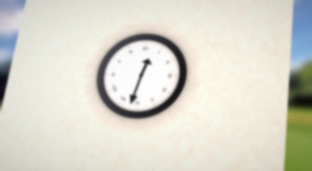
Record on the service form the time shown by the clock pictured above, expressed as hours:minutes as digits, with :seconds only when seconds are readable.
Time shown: 12:32
